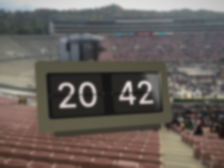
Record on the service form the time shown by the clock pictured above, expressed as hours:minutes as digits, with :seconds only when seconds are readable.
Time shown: 20:42
